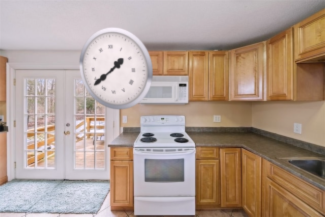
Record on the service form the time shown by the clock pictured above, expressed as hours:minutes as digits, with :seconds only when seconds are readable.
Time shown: 1:39
